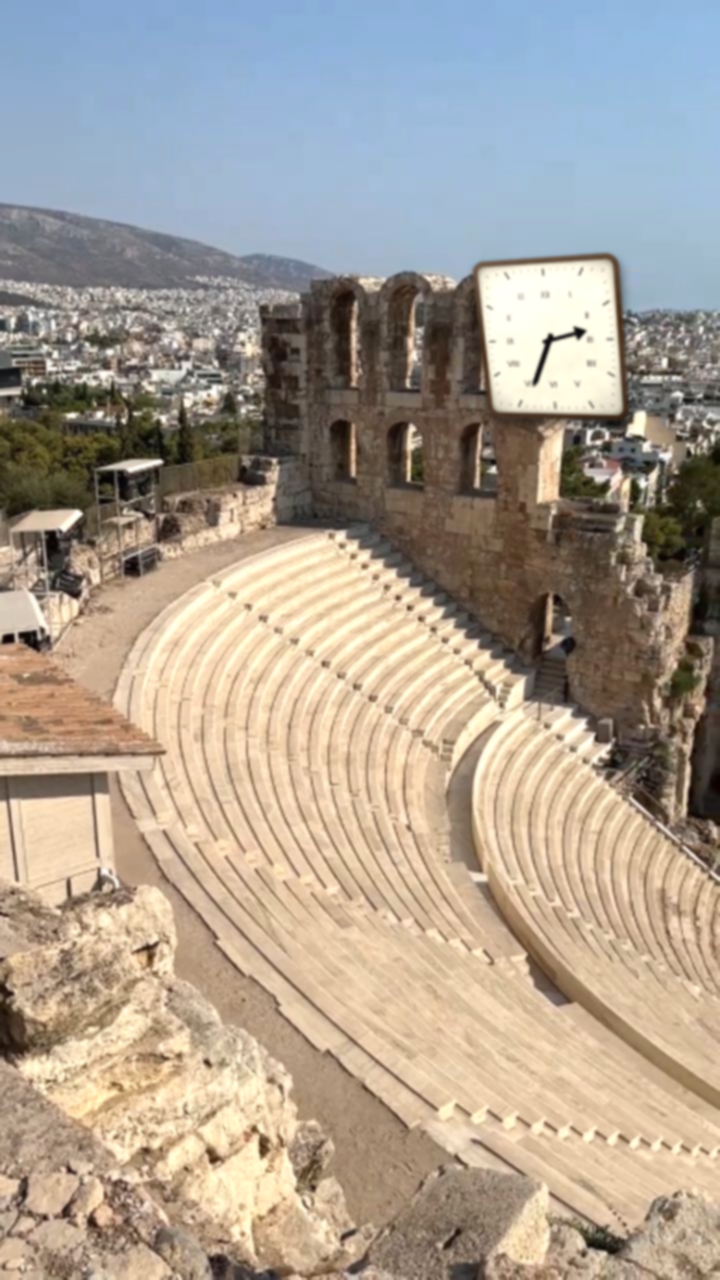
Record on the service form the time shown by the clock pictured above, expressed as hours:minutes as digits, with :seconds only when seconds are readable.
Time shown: 2:34
